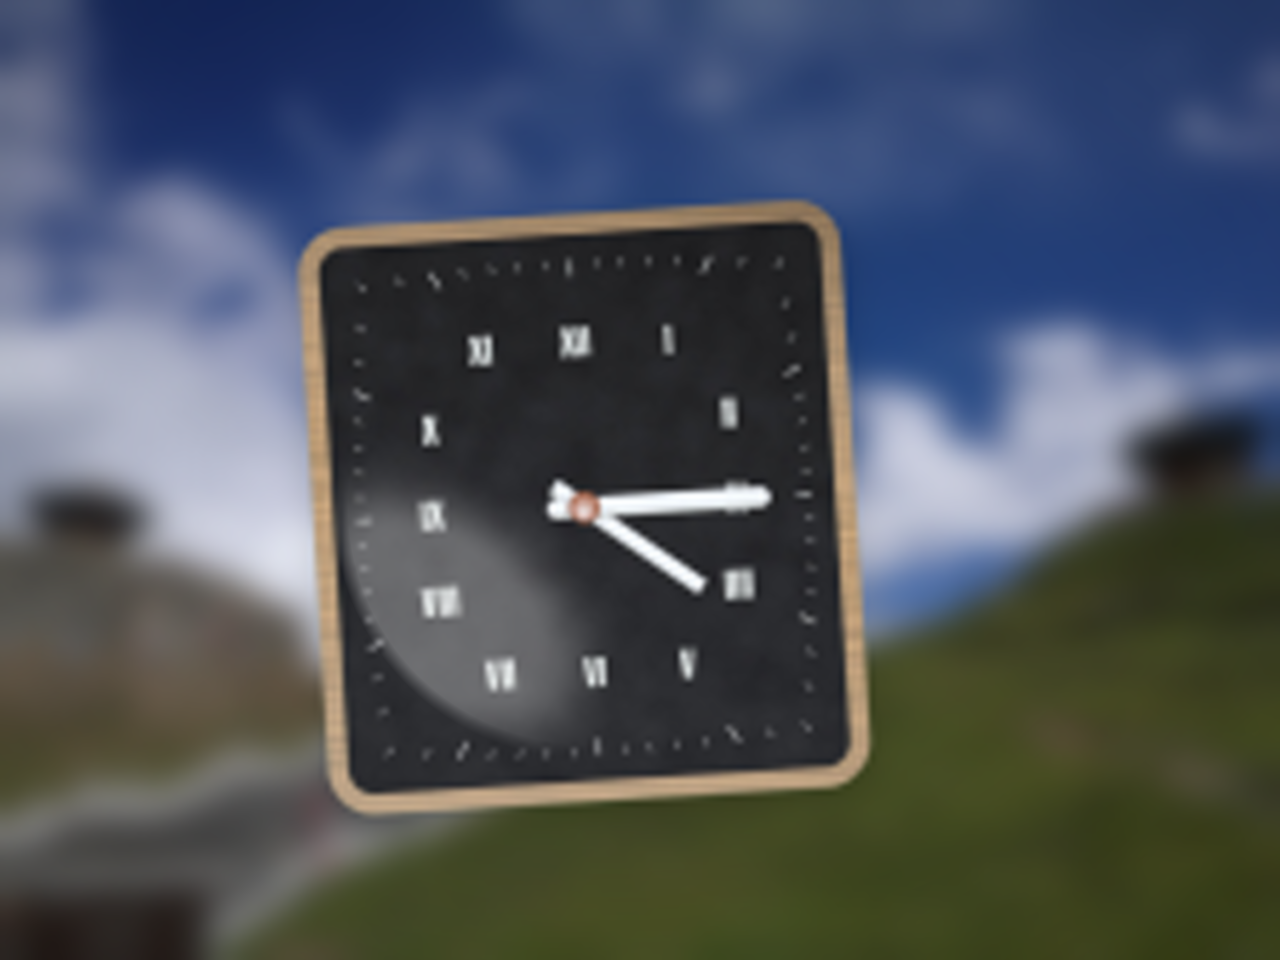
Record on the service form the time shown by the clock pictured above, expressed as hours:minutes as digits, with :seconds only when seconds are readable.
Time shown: 4:15
